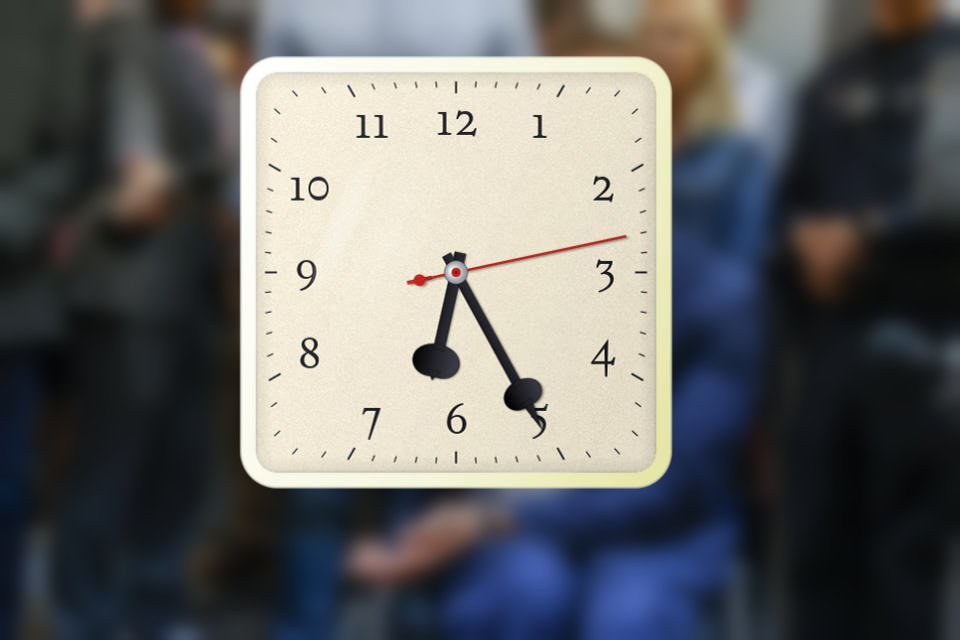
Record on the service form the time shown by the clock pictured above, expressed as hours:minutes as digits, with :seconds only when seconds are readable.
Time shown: 6:25:13
